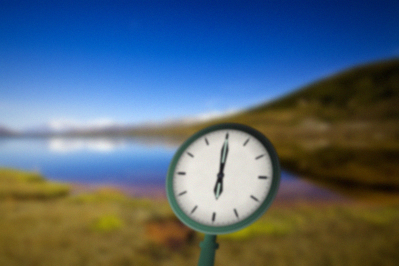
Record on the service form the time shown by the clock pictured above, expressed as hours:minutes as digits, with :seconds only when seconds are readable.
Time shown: 6:00
